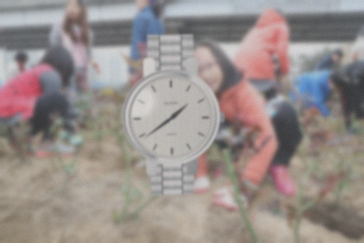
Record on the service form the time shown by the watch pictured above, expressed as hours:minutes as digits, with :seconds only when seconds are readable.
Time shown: 1:39
